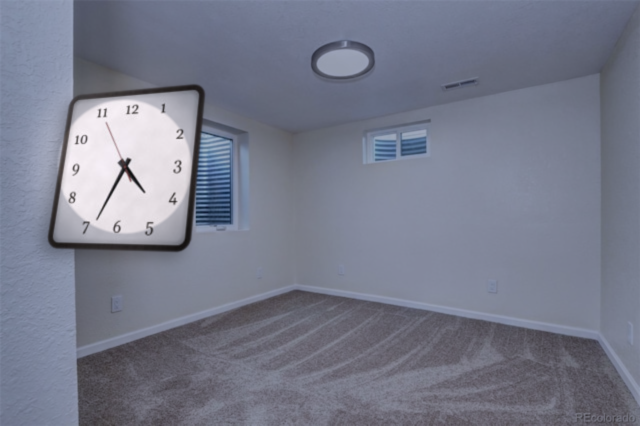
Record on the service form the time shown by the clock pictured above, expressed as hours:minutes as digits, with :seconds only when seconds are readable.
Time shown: 4:33:55
